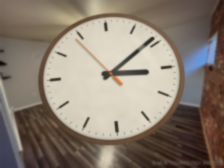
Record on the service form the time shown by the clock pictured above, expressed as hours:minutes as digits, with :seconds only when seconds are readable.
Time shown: 3:08:54
